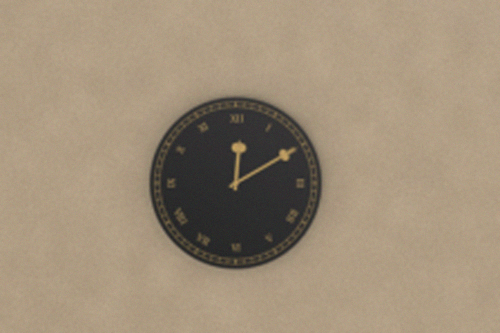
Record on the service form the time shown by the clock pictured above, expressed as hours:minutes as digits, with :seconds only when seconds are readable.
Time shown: 12:10
